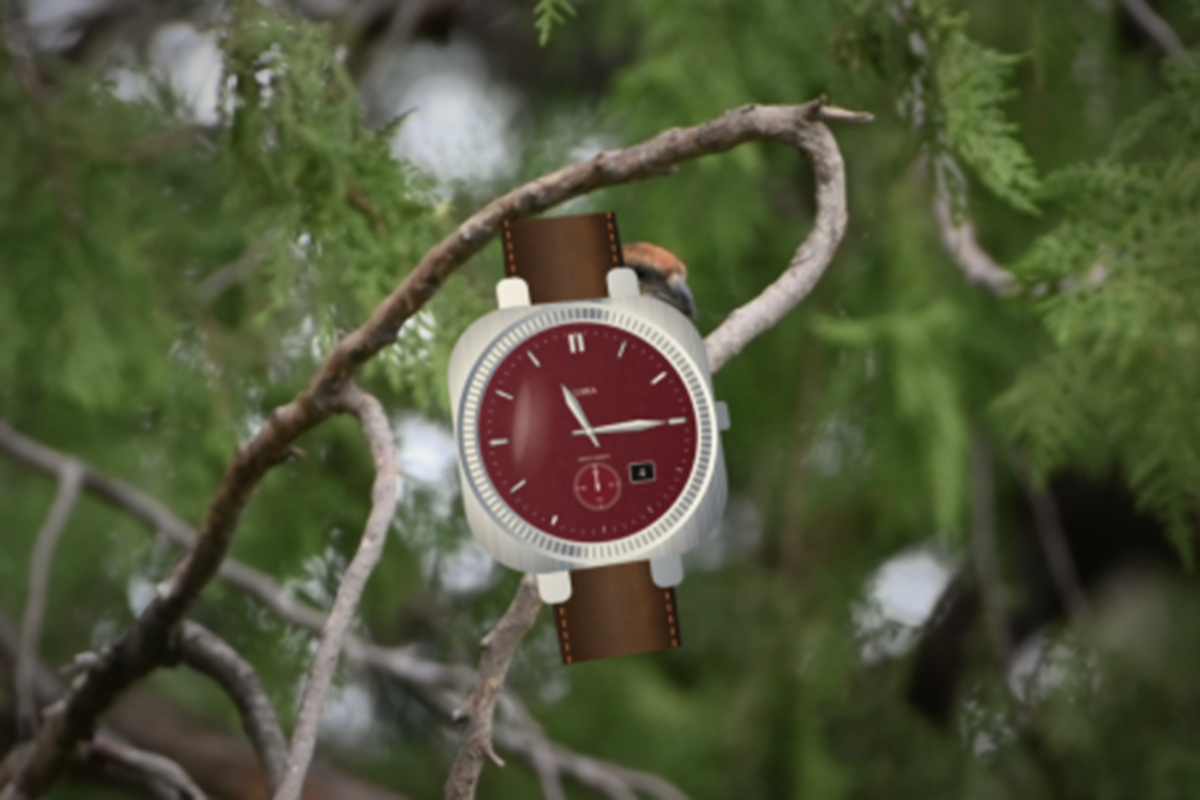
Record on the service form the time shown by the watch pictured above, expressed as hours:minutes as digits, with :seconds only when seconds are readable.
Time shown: 11:15
